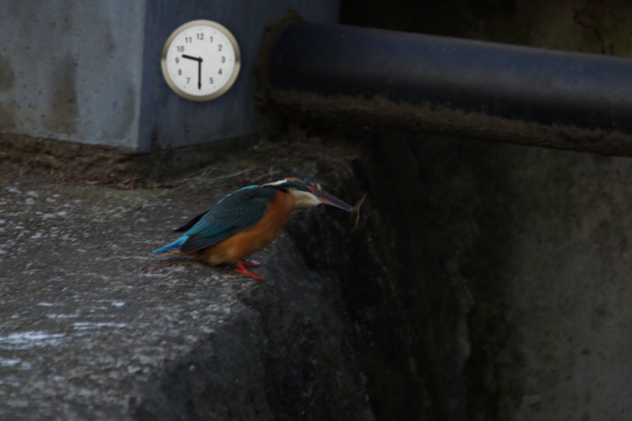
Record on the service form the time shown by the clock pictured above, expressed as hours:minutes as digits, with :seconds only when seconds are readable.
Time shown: 9:30
